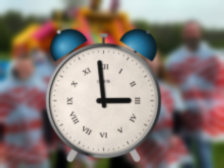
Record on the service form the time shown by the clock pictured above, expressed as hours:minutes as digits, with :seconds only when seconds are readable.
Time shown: 2:59
